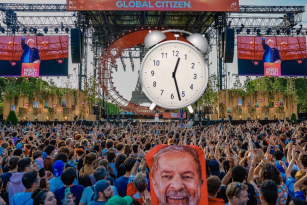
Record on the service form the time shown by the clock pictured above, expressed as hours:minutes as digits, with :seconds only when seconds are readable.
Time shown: 12:27
